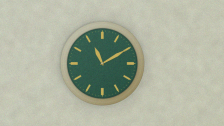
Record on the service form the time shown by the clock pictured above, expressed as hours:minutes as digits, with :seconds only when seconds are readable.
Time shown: 11:10
